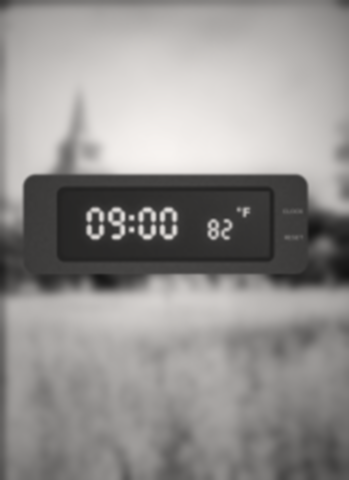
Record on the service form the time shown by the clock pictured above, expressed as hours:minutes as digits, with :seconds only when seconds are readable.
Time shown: 9:00
